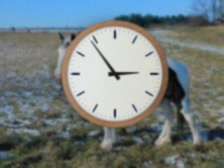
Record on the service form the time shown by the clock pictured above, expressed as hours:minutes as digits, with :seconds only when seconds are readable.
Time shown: 2:54
